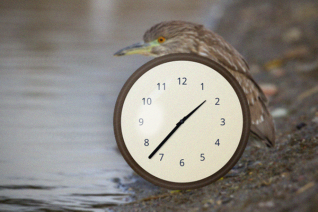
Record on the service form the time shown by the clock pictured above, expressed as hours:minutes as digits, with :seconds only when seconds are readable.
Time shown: 1:37
